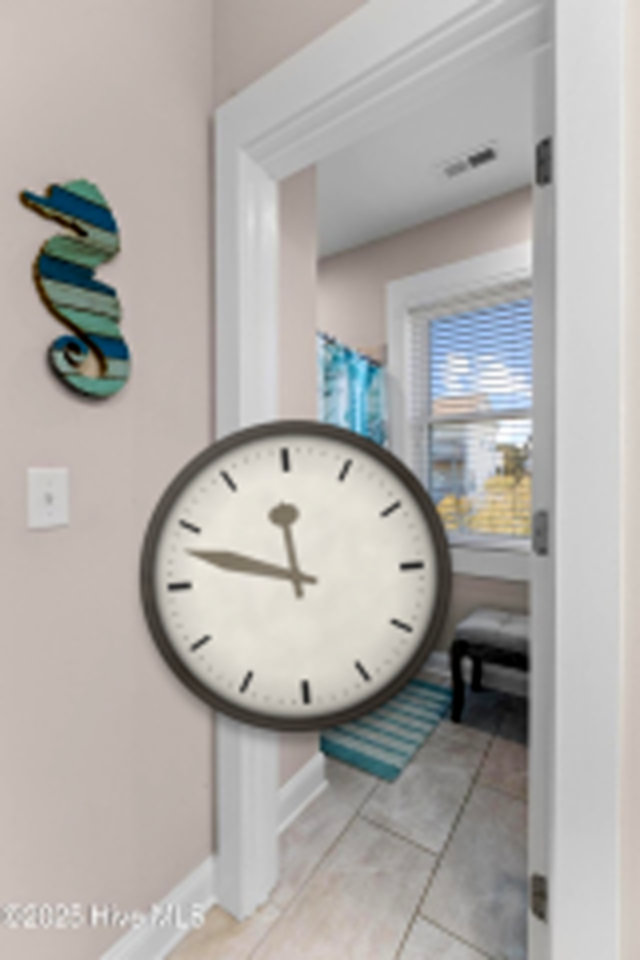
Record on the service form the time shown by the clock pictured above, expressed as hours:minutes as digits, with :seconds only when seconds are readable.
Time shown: 11:48
